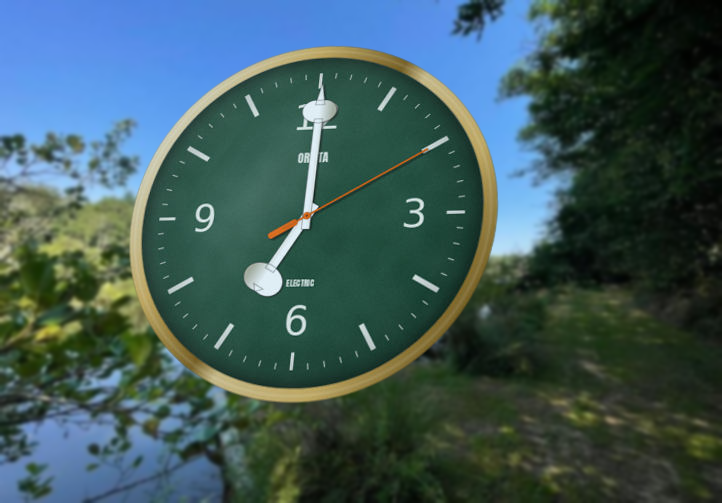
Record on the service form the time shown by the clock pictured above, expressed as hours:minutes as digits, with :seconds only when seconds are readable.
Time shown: 7:00:10
